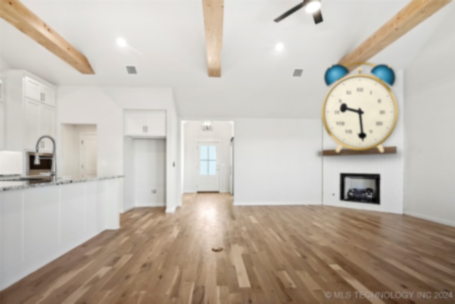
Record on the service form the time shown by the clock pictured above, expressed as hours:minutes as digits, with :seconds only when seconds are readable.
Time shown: 9:29
